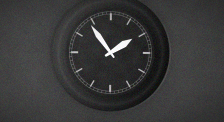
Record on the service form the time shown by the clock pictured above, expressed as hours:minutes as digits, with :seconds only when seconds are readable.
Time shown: 1:54
